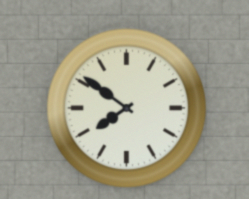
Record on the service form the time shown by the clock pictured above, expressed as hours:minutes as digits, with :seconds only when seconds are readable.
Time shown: 7:51
